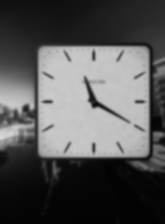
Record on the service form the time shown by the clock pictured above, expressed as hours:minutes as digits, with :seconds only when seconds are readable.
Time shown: 11:20
